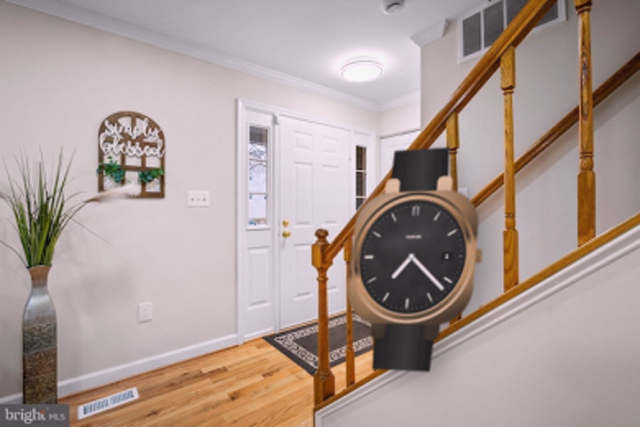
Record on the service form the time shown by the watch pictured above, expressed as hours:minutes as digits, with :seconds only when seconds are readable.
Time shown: 7:22
